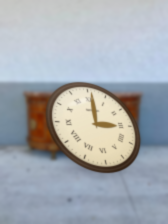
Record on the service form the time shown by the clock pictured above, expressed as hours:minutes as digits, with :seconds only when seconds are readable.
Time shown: 3:01
